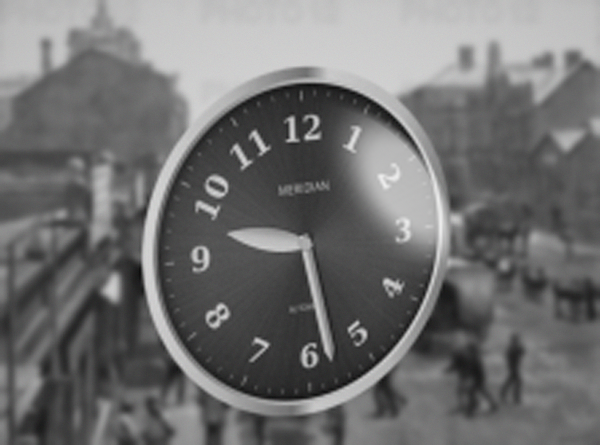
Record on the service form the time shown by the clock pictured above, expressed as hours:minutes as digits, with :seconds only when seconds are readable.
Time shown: 9:28
